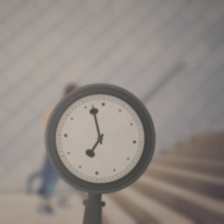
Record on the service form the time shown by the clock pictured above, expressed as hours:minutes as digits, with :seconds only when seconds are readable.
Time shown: 6:57
